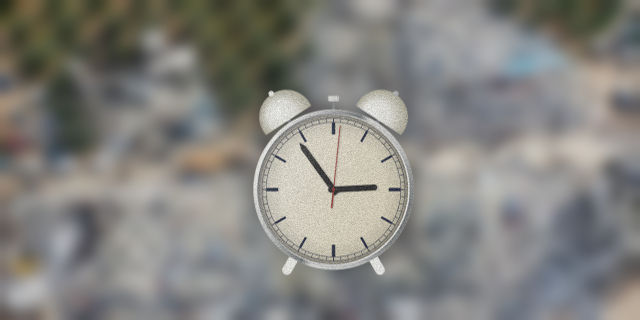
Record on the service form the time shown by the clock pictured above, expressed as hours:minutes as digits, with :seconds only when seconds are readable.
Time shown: 2:54:01
